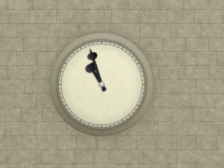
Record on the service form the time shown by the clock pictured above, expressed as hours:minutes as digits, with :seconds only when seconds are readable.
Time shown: 10:57
